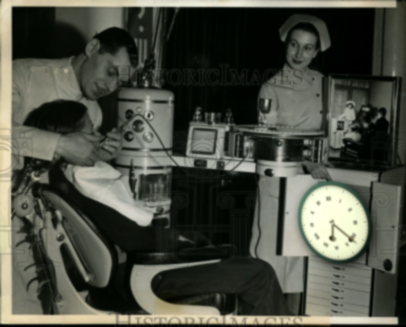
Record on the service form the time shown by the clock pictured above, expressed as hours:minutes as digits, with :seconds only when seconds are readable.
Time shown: 6:22
